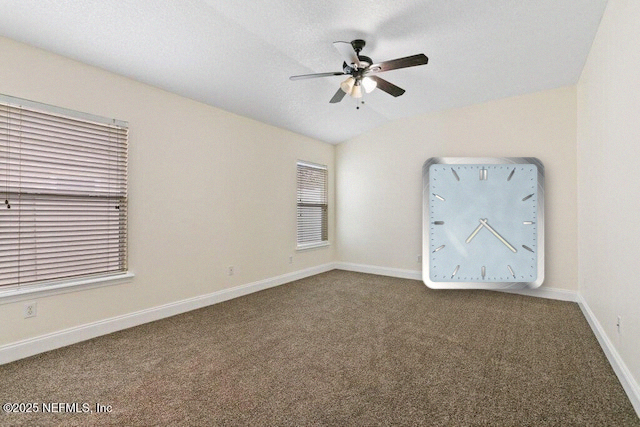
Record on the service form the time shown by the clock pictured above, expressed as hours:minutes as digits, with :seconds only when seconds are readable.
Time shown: 7:22
